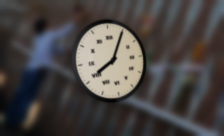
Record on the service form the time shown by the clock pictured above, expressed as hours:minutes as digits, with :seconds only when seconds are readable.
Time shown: 8:05
